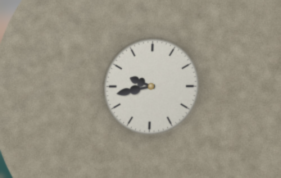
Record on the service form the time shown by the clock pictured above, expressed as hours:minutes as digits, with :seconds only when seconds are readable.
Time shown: 9:43
